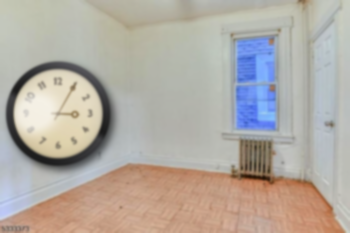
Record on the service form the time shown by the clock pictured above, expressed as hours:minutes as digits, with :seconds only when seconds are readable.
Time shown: 3:05
